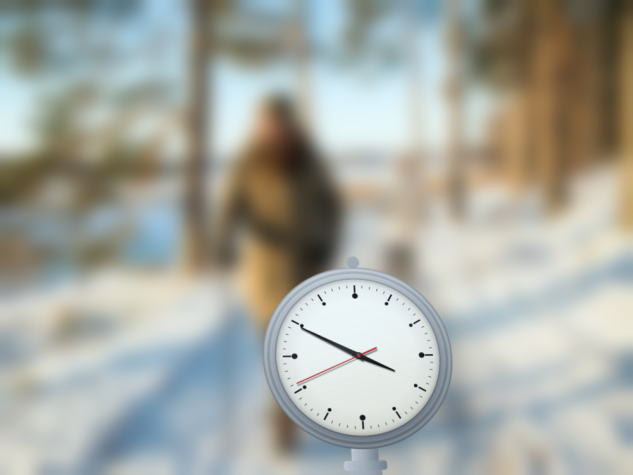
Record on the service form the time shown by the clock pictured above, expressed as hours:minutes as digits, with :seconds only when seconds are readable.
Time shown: 3:49:41
